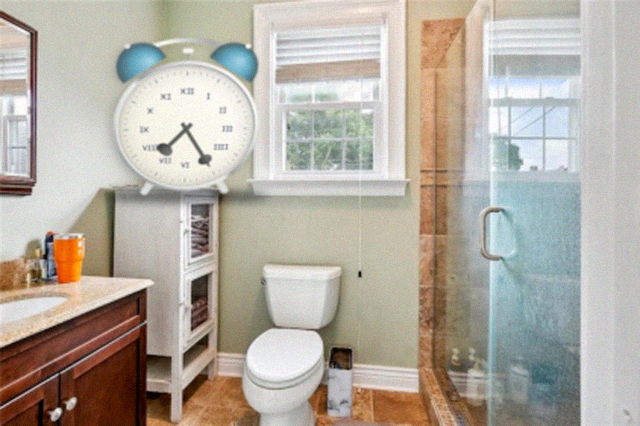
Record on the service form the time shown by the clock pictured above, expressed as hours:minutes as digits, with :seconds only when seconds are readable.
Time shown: 7:25
